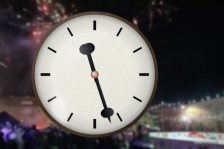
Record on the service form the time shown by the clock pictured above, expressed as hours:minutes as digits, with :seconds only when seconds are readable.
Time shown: 11:27
